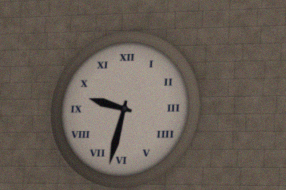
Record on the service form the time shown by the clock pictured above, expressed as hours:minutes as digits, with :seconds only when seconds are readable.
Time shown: 9:32
